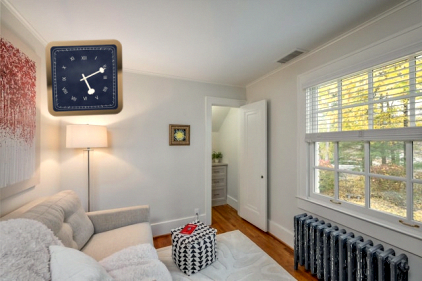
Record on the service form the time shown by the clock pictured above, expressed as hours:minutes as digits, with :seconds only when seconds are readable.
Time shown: 5:11
